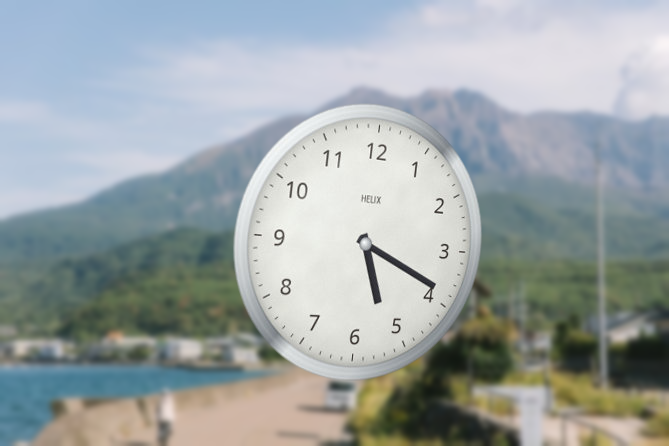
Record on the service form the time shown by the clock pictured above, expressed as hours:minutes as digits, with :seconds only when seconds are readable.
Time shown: 5:19
